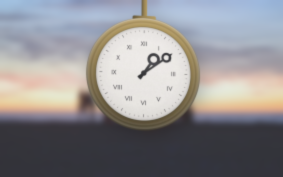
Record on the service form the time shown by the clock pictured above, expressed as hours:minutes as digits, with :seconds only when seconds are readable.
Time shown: 1:09
